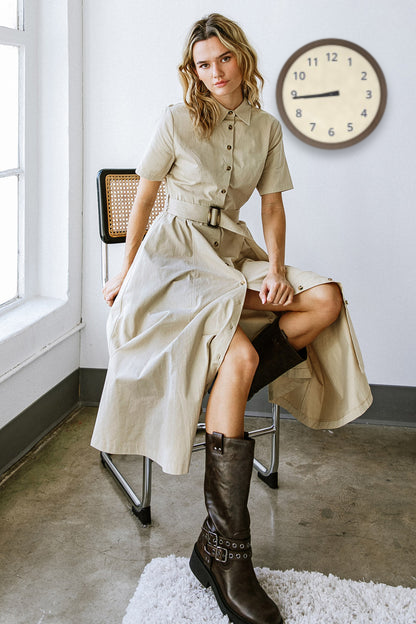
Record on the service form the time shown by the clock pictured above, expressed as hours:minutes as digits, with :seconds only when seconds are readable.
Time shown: 8:44
